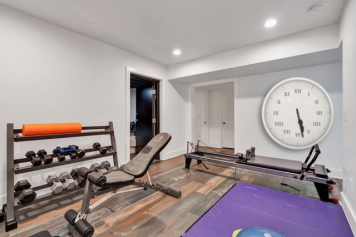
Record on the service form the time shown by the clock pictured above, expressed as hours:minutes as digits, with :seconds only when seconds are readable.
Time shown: 5:28
